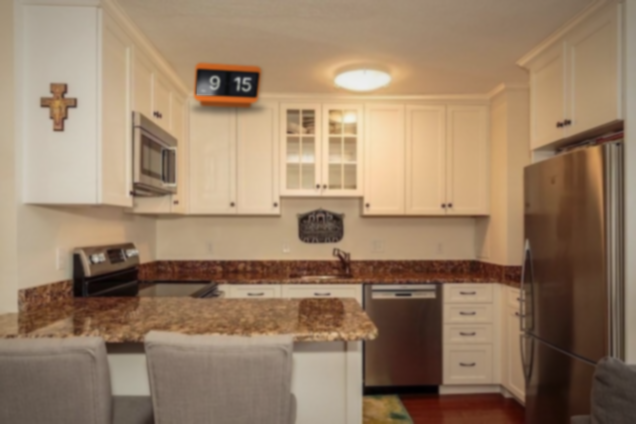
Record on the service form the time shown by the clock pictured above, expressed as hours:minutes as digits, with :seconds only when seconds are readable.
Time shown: 9:15
